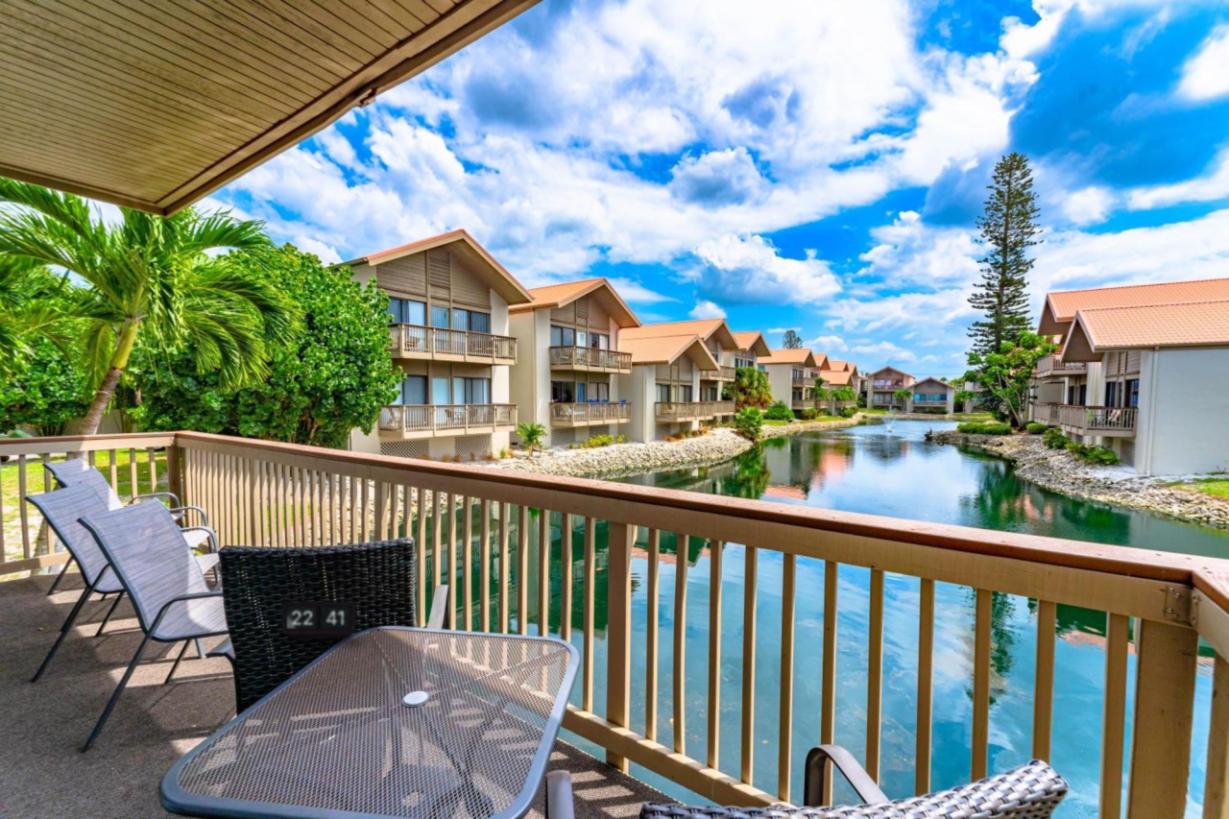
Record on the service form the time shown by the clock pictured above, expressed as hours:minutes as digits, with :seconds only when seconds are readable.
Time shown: 22:41
